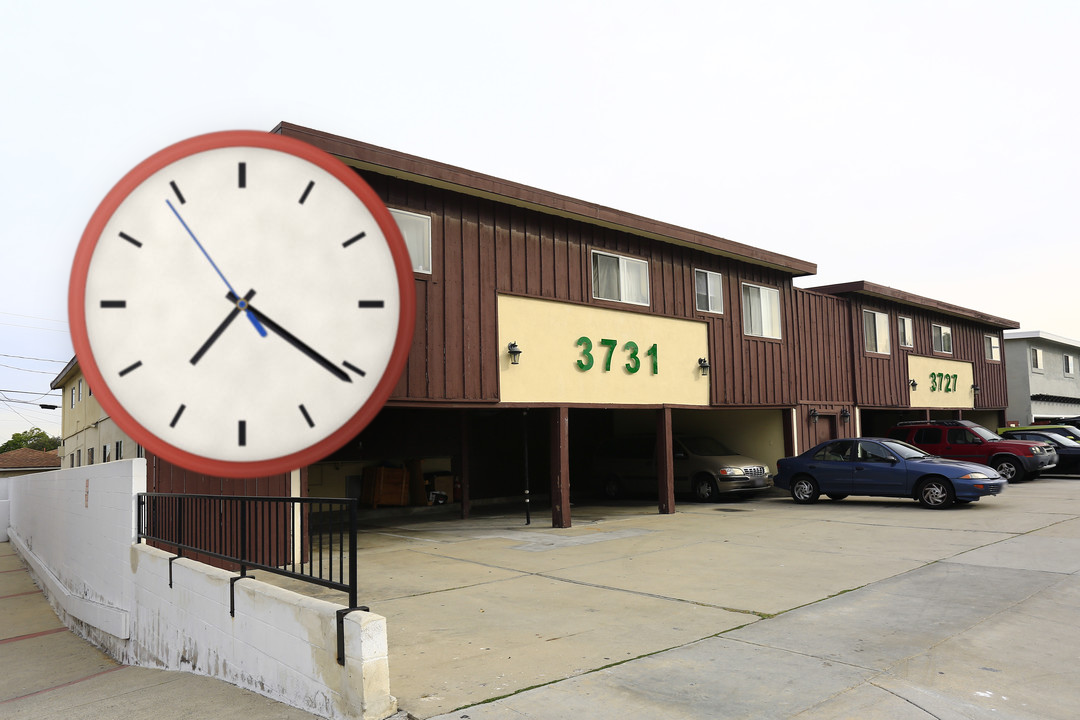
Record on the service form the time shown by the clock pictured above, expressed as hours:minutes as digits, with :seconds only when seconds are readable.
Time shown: 7:20:54
